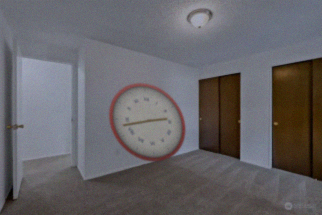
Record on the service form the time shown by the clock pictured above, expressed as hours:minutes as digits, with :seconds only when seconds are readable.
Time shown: 2:43
